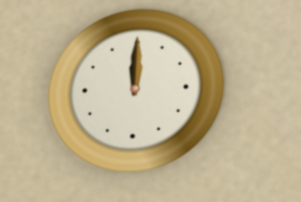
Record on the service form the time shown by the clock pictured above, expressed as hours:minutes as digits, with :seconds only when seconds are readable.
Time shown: 12:00
